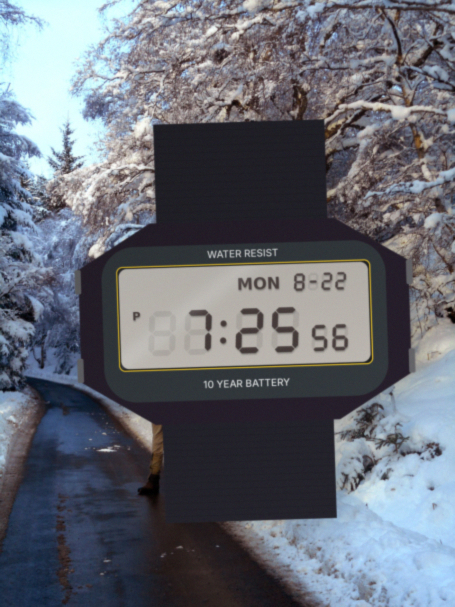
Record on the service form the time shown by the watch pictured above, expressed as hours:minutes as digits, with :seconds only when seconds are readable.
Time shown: 7:25:56
